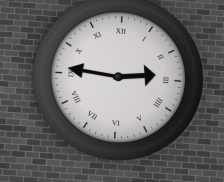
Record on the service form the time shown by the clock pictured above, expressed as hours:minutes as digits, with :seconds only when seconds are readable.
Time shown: 2:46
